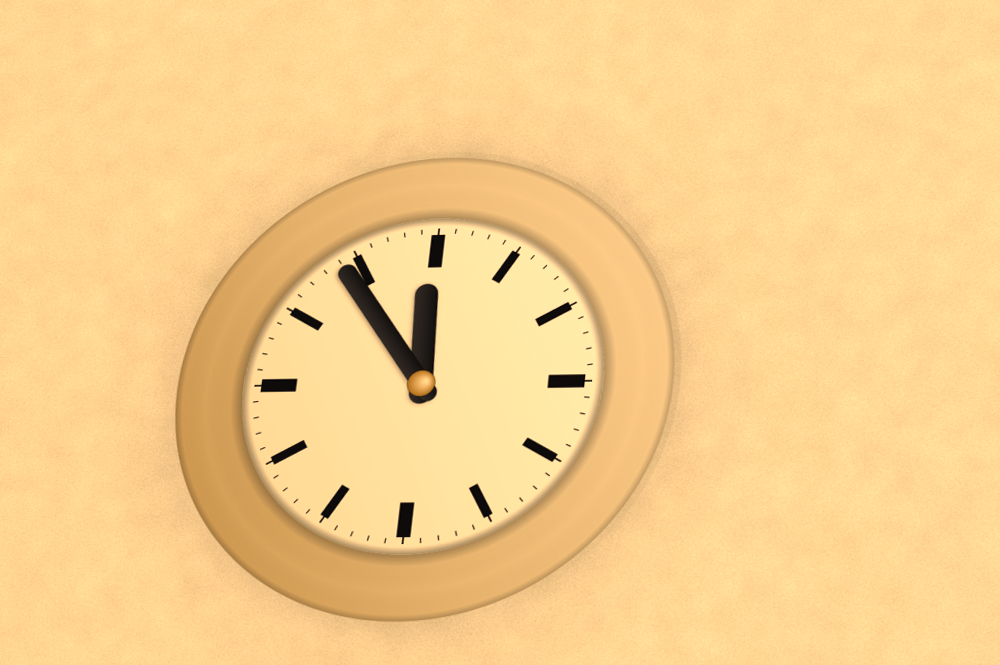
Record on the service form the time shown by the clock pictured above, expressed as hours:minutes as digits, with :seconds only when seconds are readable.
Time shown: 11:54
